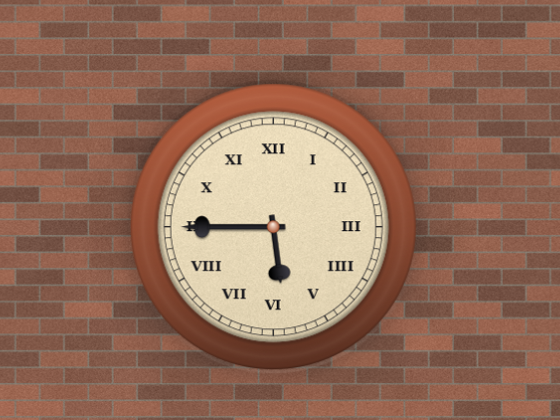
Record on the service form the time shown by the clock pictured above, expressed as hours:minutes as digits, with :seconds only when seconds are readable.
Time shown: 5:45
